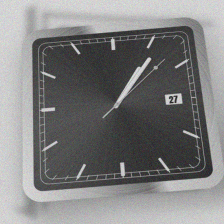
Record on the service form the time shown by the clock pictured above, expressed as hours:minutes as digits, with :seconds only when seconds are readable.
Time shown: 1:06:08
